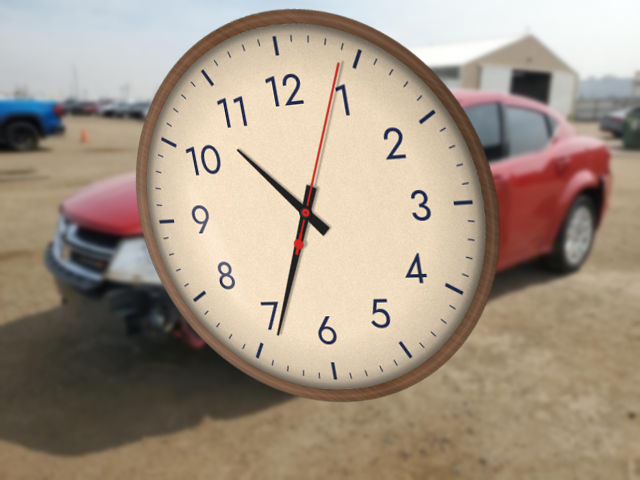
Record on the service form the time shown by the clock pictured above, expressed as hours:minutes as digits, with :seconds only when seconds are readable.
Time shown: 10:34:04
